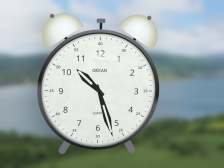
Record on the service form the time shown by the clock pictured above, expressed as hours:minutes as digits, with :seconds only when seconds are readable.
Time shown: 10:27
